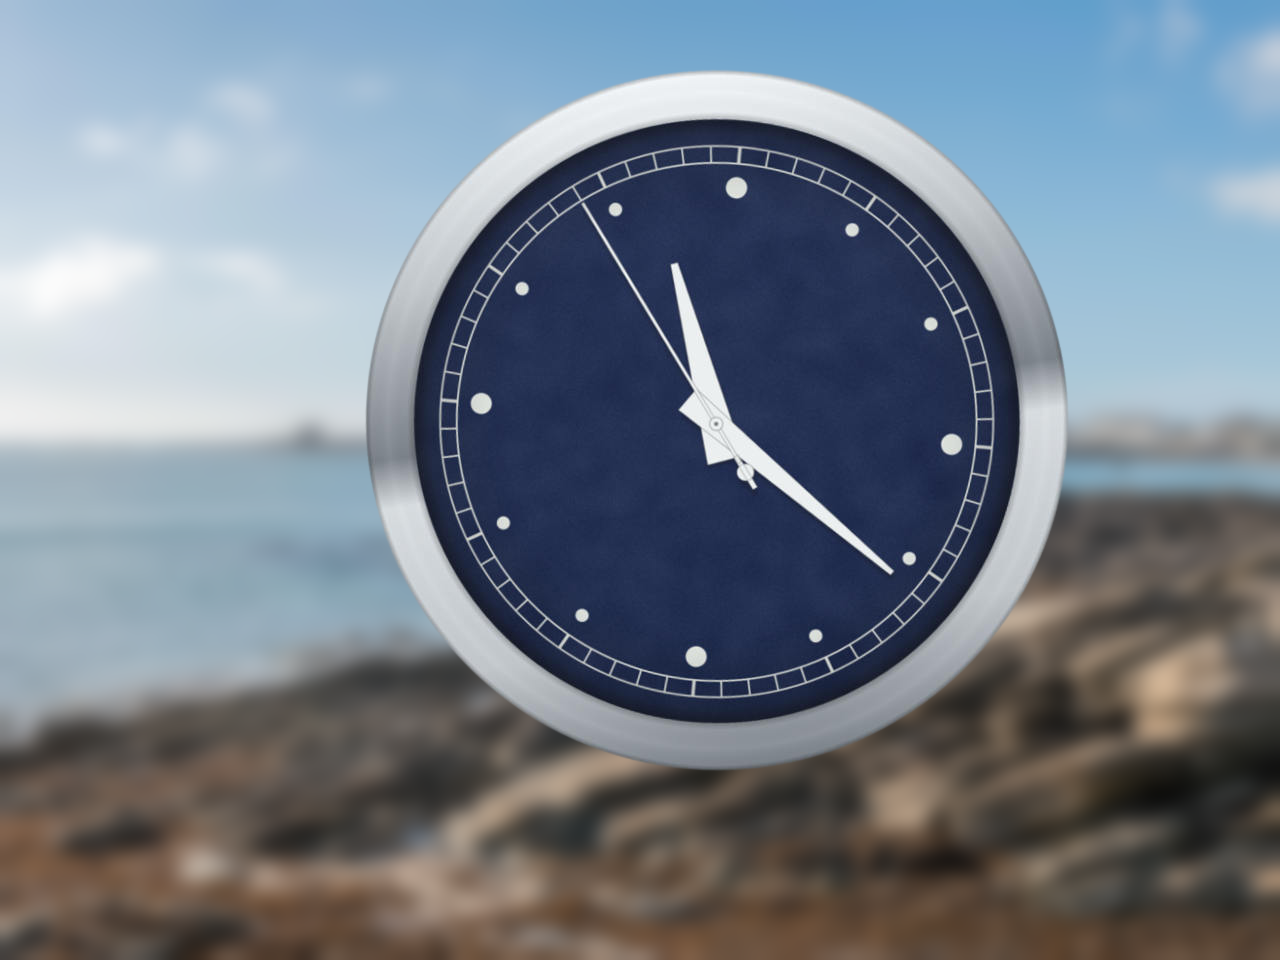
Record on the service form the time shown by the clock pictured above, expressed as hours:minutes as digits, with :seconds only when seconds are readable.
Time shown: 11:20:54
